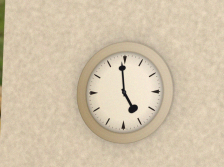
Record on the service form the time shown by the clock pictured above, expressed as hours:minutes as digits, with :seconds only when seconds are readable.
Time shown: 4:59
